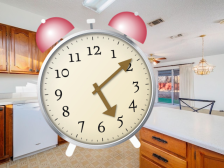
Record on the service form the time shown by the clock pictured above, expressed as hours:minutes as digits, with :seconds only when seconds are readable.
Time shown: 5:09
